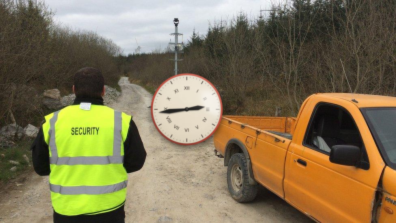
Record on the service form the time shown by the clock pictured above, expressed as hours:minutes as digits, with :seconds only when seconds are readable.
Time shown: 2:44
